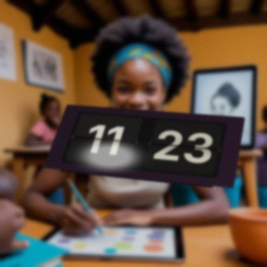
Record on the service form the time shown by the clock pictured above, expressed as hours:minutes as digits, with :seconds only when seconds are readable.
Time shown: 11:23
